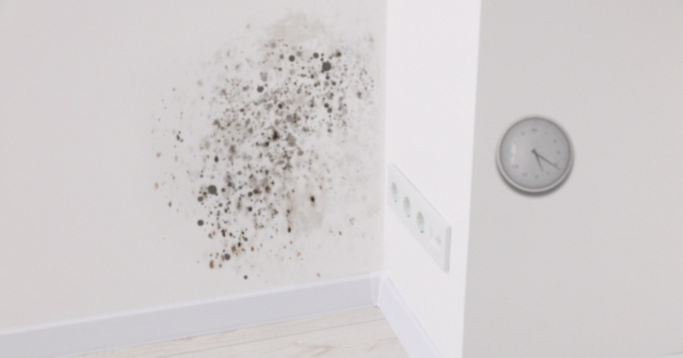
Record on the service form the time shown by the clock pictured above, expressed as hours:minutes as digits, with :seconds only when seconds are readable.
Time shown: 5:21
